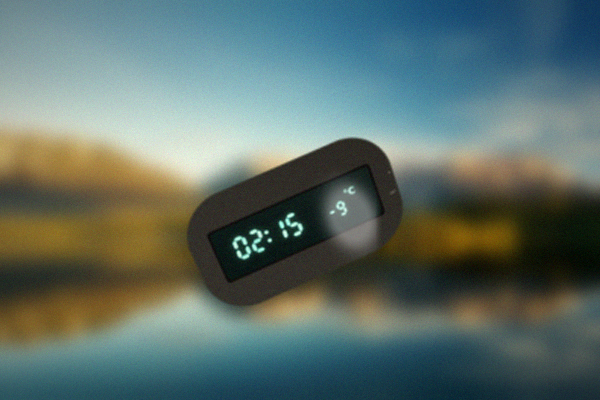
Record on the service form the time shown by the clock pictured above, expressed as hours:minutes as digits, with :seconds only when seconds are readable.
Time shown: 2:15
